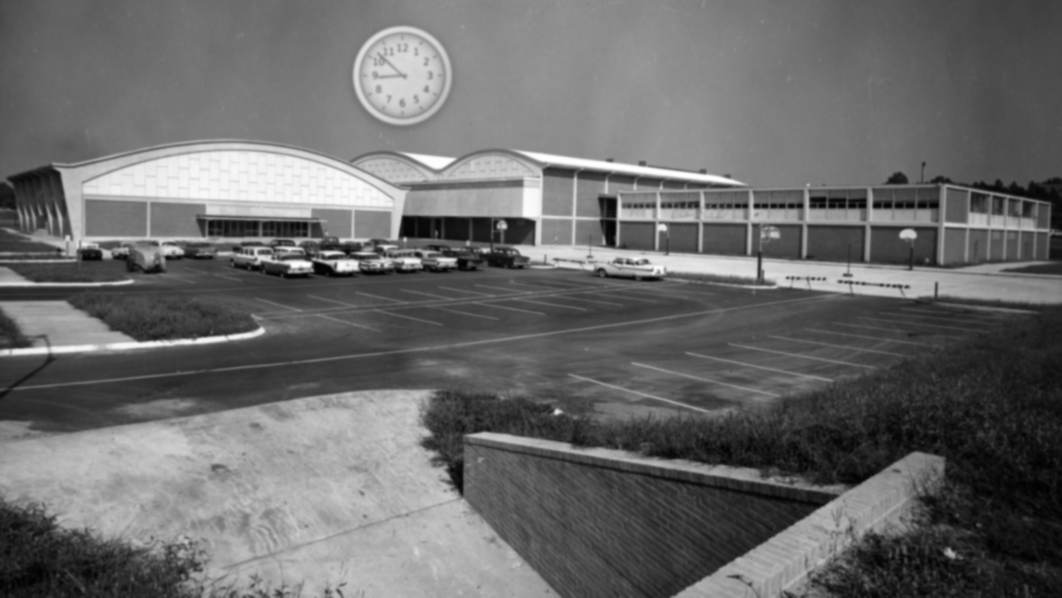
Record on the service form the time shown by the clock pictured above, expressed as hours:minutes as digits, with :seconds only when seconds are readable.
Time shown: 8:52
